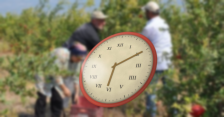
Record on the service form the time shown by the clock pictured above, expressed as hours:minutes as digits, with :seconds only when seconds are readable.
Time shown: 6:10
